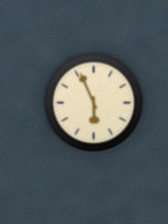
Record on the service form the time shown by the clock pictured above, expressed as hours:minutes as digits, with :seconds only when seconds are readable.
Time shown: 5:56
